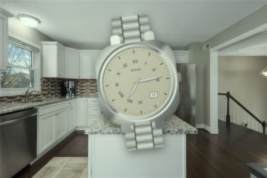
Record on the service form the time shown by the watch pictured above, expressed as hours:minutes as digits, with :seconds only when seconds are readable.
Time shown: 7:14
